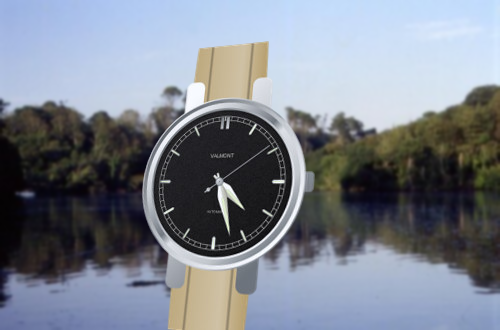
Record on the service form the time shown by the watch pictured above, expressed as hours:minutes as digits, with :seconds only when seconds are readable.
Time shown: 4:27:09
